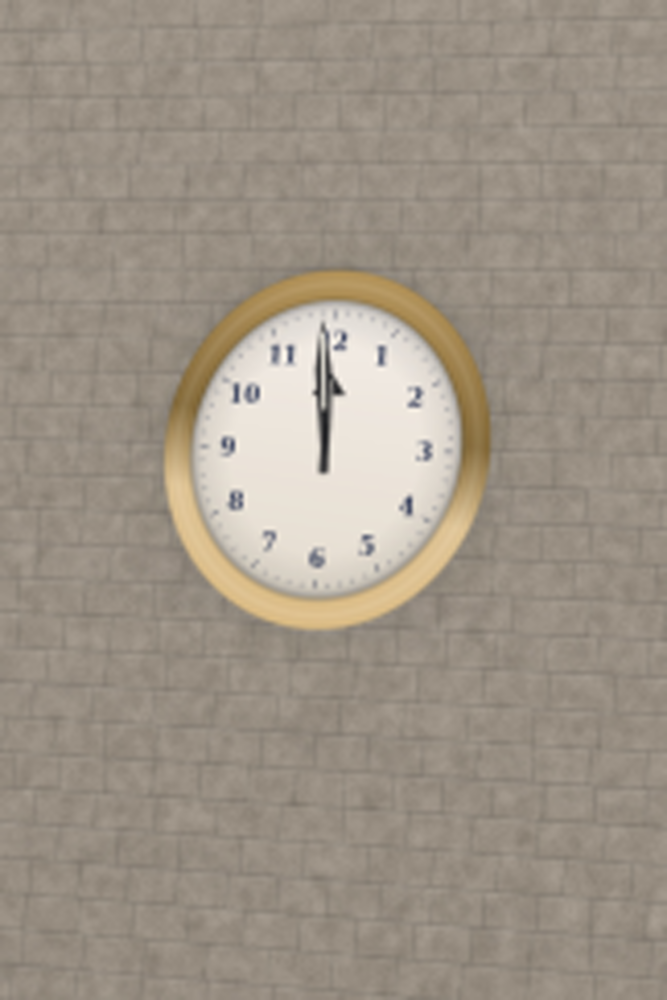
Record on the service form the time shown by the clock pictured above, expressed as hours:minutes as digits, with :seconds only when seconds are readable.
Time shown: 11:59
